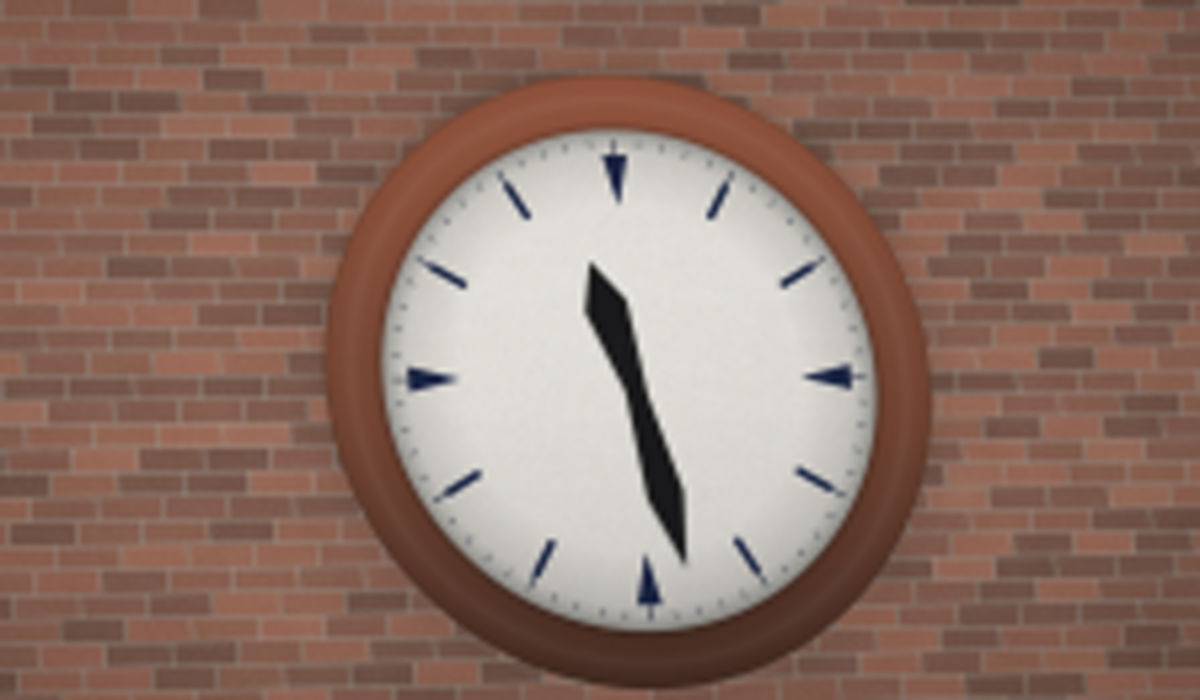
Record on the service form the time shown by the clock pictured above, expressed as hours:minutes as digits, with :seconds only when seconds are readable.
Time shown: 11:28
